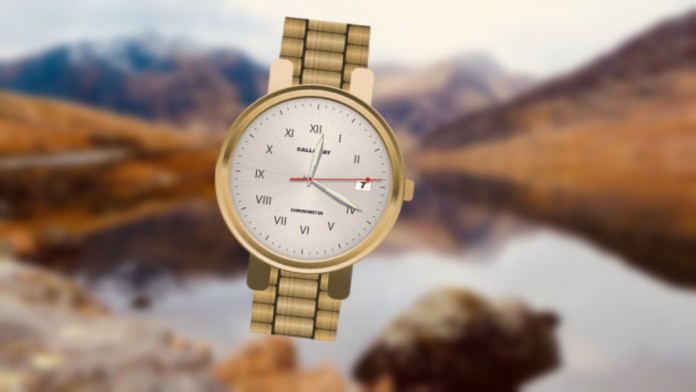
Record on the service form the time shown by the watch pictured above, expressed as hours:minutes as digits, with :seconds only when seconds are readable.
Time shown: 12:19:14
